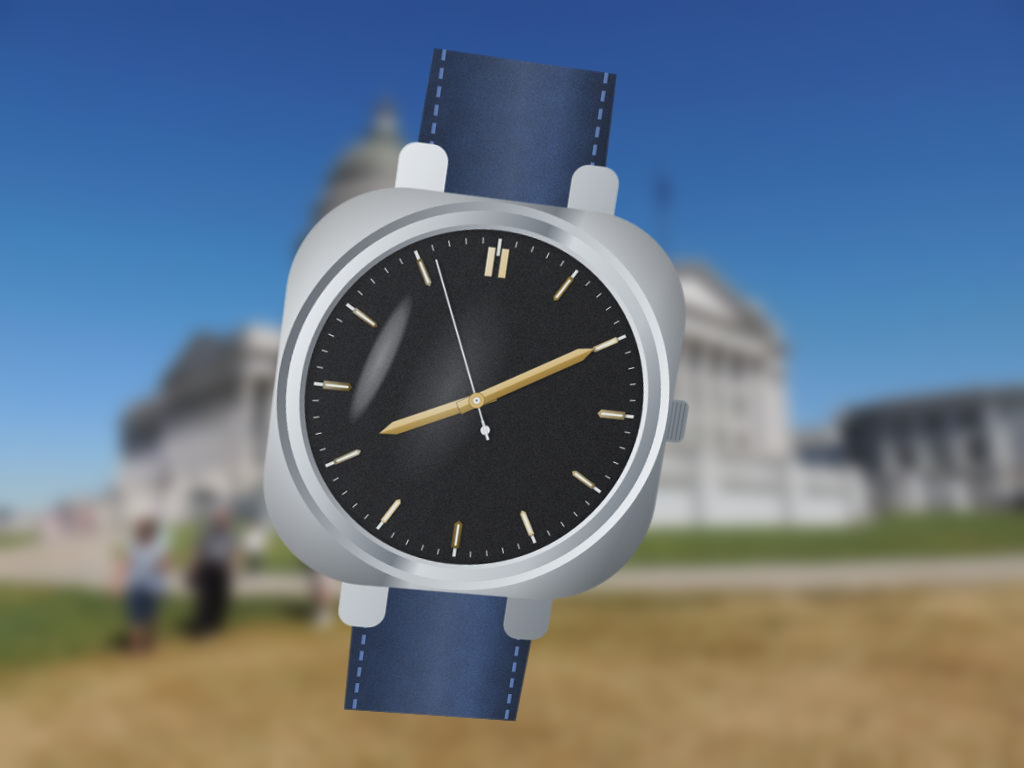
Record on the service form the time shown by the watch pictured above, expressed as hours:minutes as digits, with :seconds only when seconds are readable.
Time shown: 8:09:56
